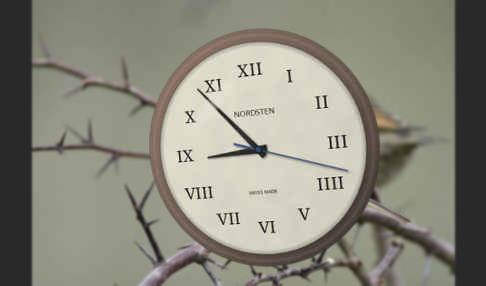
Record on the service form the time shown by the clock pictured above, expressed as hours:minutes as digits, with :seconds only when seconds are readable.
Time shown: 8:53:18
